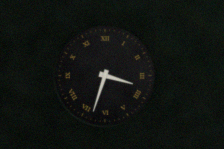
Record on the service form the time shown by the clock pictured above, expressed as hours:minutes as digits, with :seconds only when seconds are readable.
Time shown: 3:33
